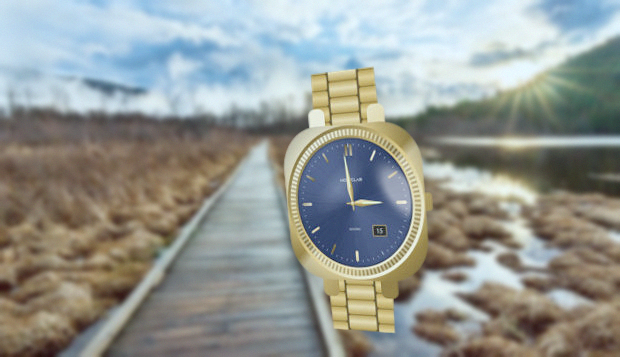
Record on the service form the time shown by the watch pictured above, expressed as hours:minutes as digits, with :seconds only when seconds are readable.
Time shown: 2:59
